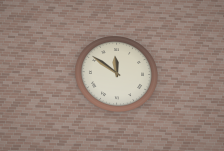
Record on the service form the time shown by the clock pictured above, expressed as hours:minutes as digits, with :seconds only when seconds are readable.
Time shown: 11:51
